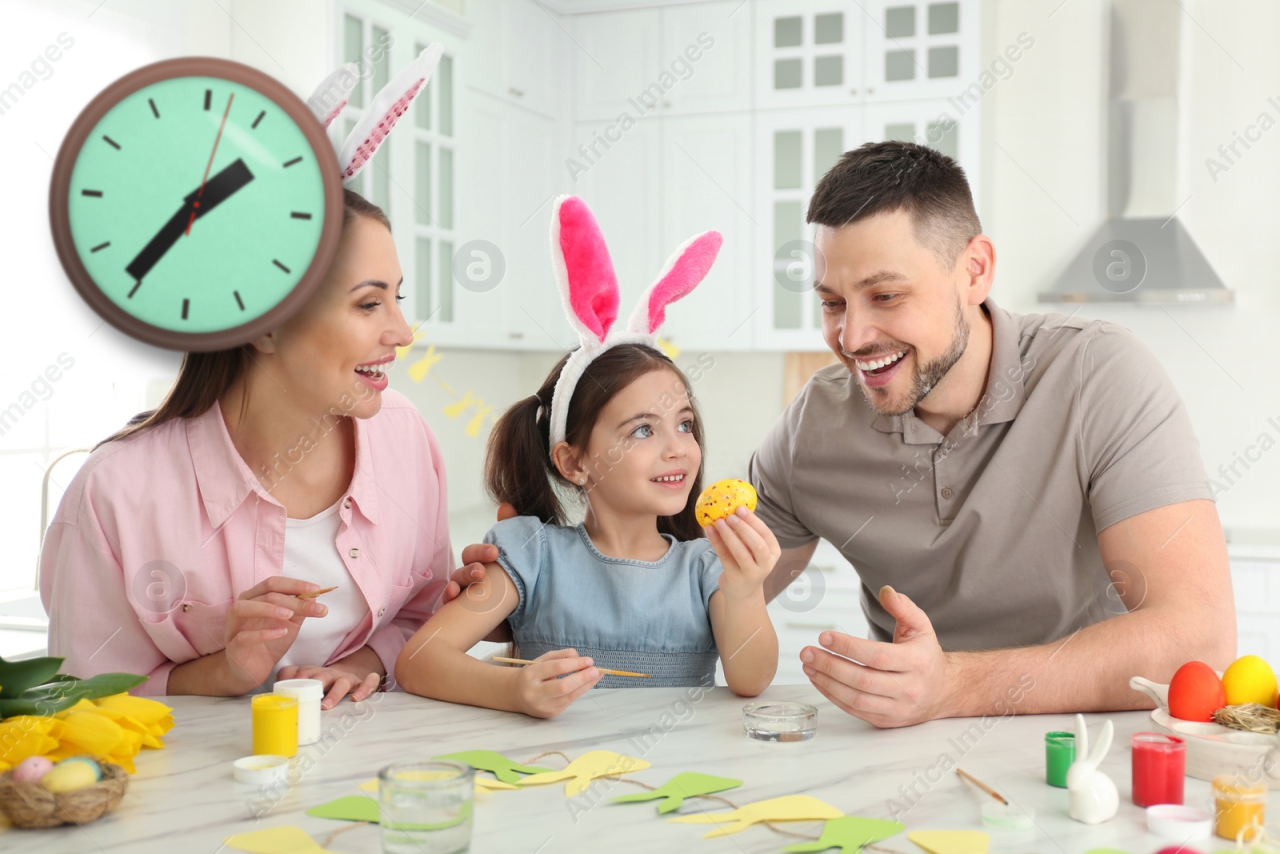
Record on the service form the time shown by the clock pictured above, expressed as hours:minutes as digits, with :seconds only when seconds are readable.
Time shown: 1:36:02
